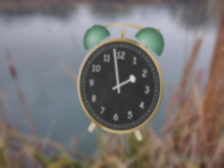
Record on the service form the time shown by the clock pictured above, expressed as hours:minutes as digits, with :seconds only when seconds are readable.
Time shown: 1:58
